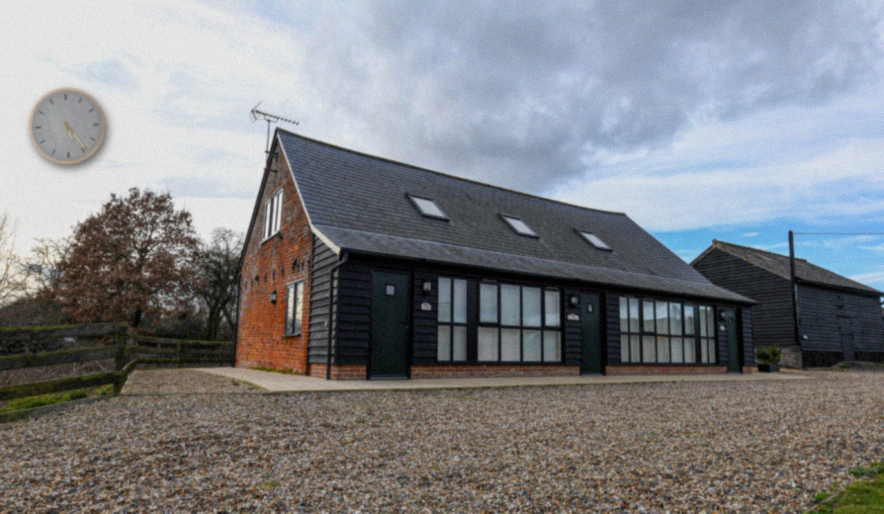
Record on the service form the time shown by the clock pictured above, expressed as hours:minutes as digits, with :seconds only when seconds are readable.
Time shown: 5:24
